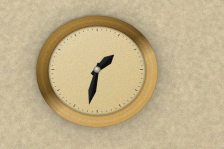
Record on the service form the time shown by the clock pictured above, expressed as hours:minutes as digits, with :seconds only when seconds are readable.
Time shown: 1:32
